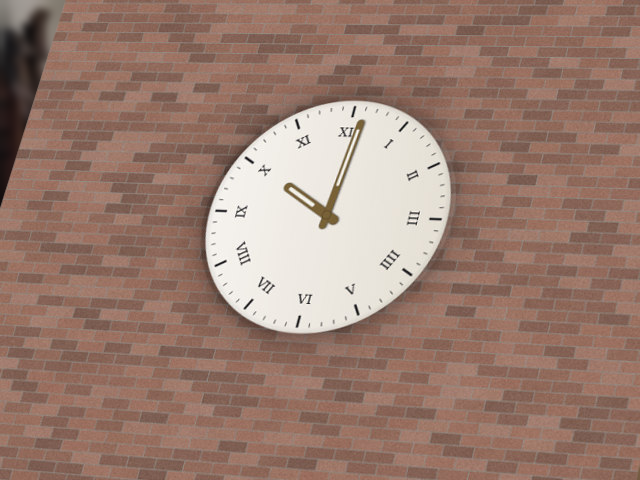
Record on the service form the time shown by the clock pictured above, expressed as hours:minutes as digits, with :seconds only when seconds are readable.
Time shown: 10:01
